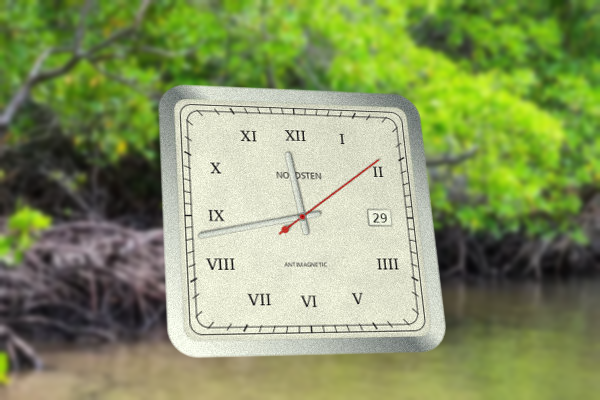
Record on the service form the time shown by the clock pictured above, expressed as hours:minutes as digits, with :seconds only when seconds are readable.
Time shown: 11:43:09
